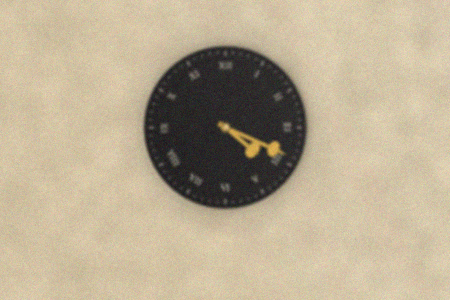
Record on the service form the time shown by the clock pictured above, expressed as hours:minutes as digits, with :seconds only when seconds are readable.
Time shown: 4:19
